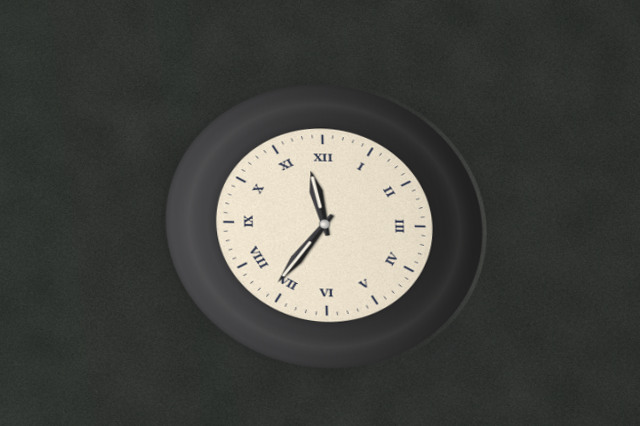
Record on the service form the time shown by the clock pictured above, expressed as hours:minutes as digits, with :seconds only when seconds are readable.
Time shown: 11:36
